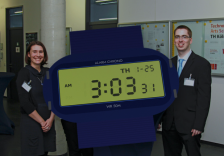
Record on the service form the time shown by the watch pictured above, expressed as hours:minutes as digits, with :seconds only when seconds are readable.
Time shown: 3:03:31
